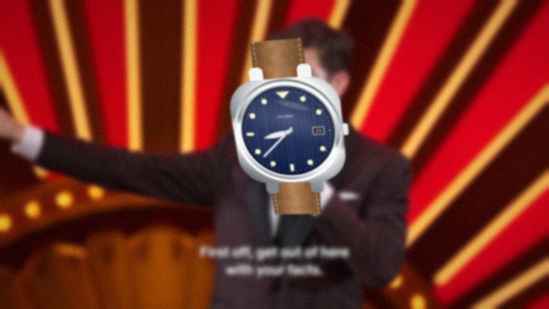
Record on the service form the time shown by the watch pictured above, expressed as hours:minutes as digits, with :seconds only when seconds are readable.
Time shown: 8:38
